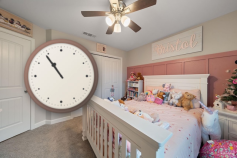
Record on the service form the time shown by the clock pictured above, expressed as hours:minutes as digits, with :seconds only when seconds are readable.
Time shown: 10:54
